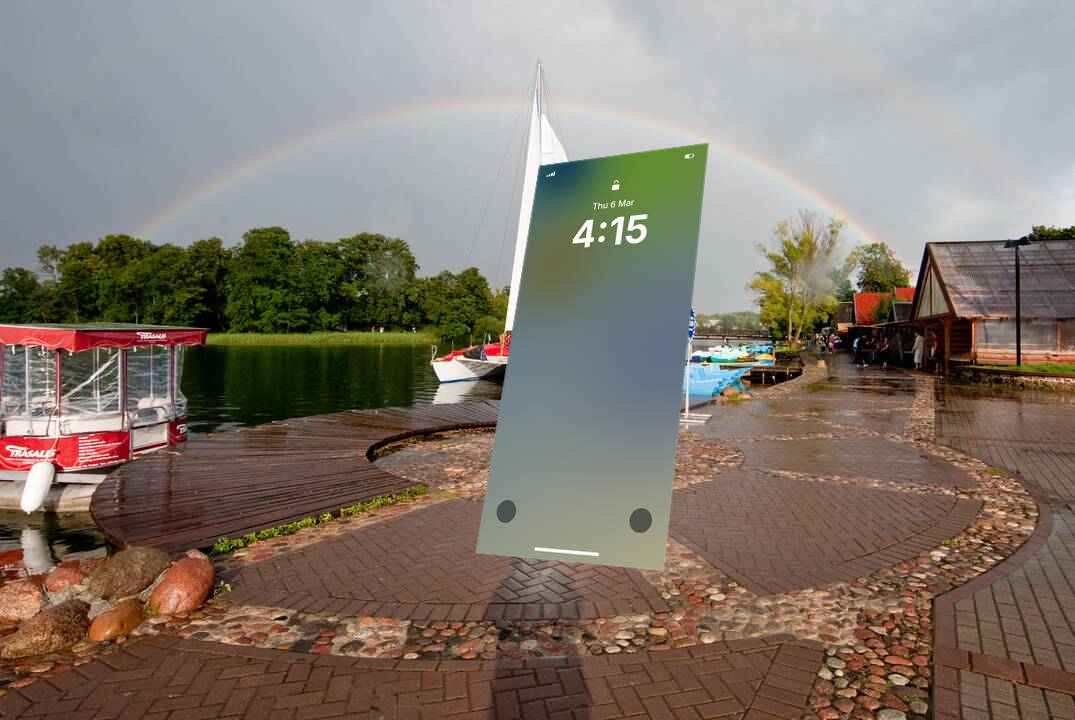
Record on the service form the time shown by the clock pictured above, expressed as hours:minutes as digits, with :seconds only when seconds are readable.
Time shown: 4:15
